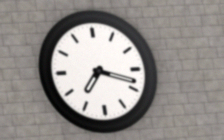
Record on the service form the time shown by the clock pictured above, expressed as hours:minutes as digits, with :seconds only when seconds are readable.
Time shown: 7:18
